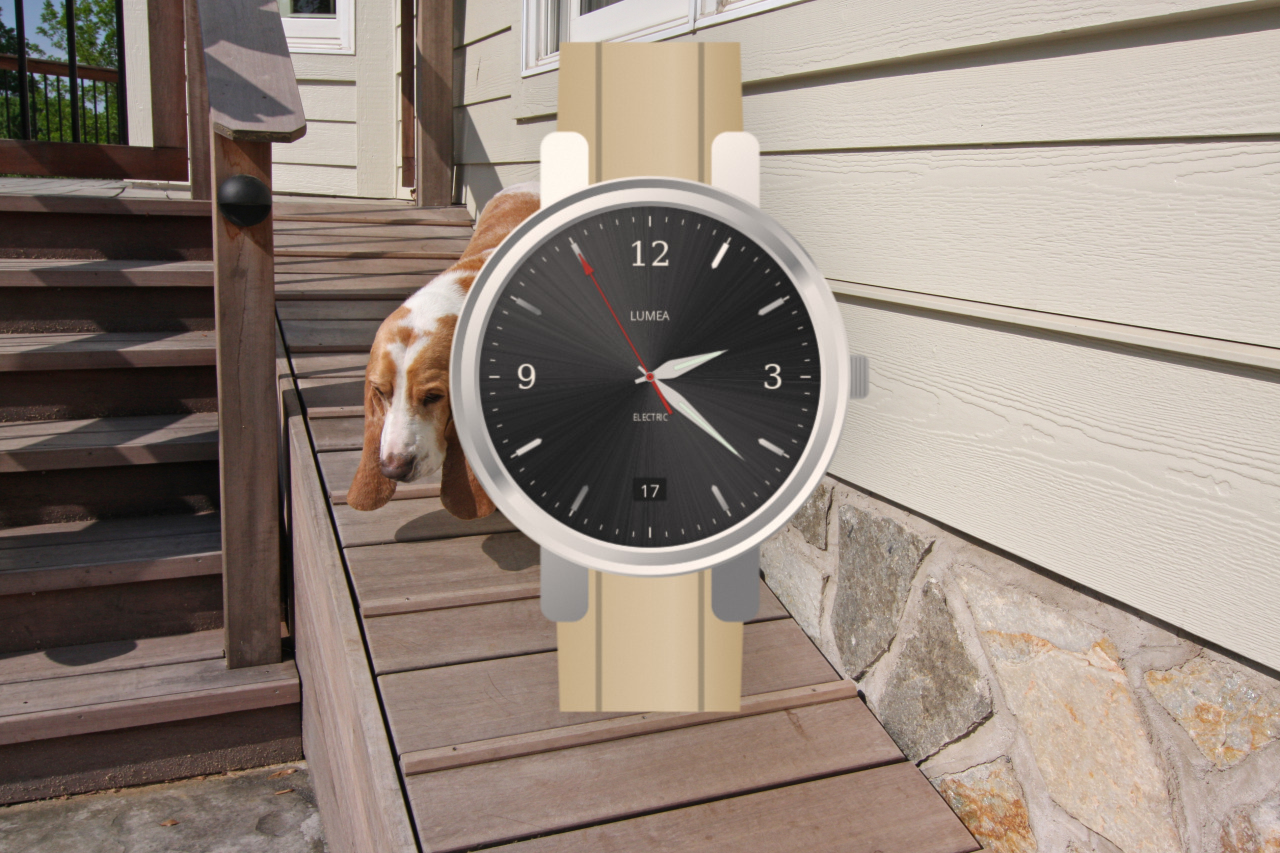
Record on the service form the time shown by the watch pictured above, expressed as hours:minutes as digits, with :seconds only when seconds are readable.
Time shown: 2:21:55
